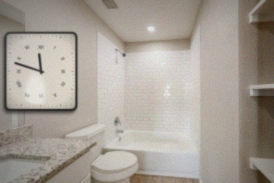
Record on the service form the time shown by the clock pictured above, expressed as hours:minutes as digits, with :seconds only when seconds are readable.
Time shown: 11:48
